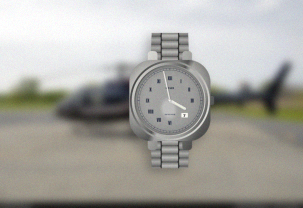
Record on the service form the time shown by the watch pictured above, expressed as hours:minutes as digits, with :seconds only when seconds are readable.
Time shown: 3:58
